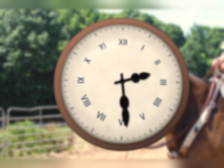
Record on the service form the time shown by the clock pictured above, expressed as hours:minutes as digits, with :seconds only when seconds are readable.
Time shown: 2:29
